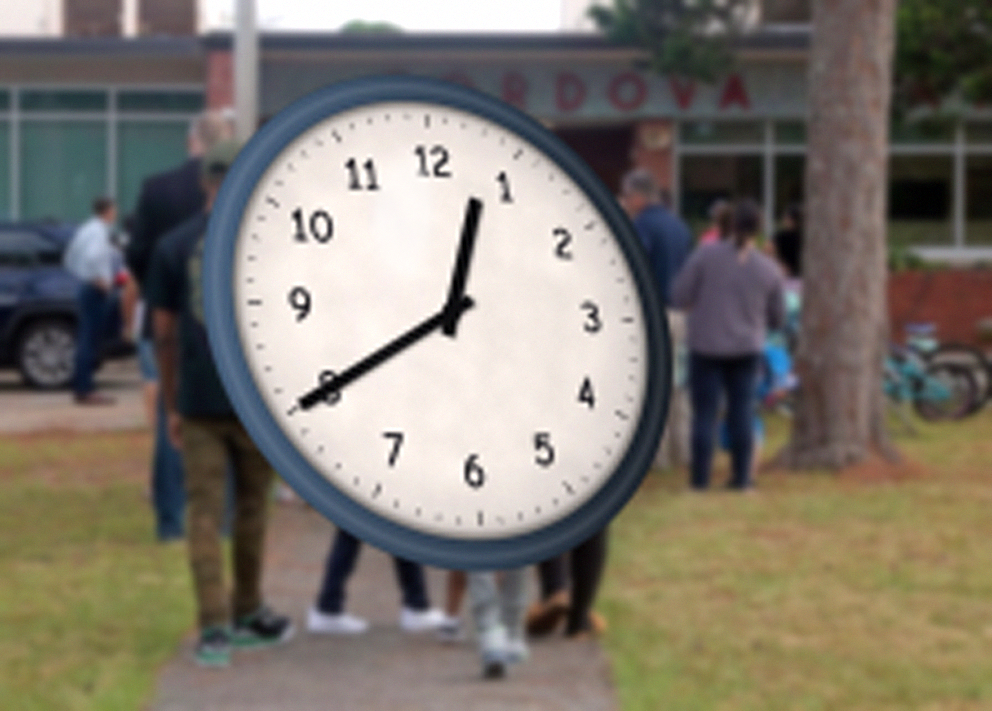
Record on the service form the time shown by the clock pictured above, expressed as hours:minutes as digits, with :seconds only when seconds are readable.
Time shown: 12:40
